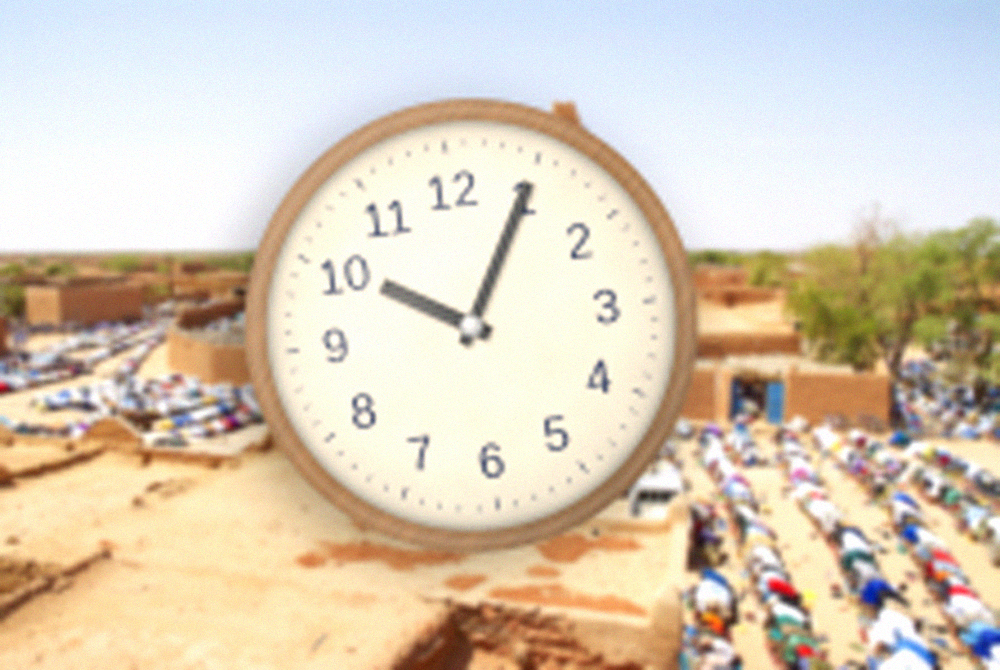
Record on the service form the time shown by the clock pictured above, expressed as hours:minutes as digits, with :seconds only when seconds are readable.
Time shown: 10:05
